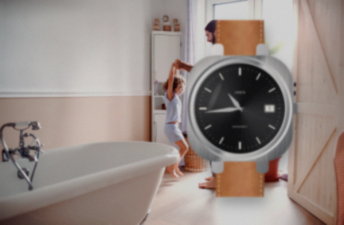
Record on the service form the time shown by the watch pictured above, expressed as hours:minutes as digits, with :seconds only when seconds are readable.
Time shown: 10:44
